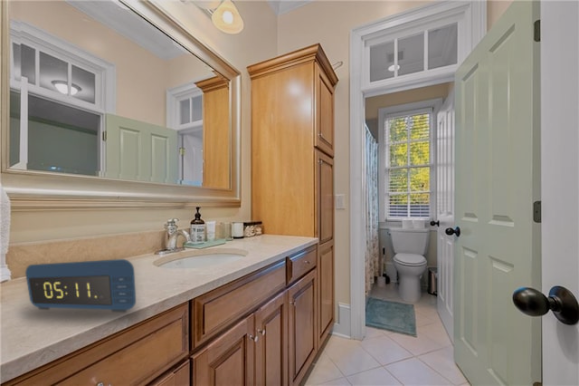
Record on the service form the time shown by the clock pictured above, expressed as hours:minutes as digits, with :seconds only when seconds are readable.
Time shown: 5:11
